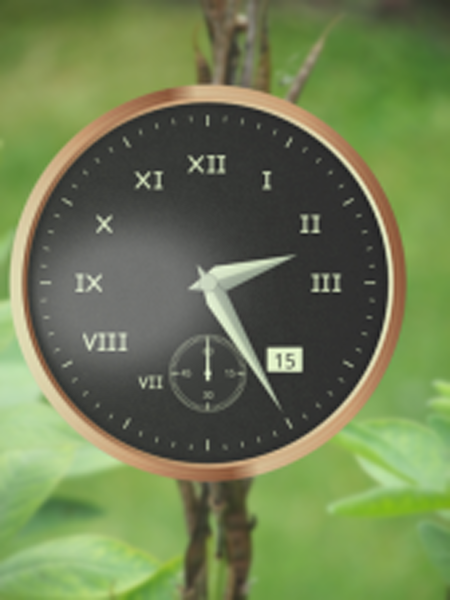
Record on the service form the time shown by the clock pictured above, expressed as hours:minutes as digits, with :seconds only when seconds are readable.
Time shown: 2:25
